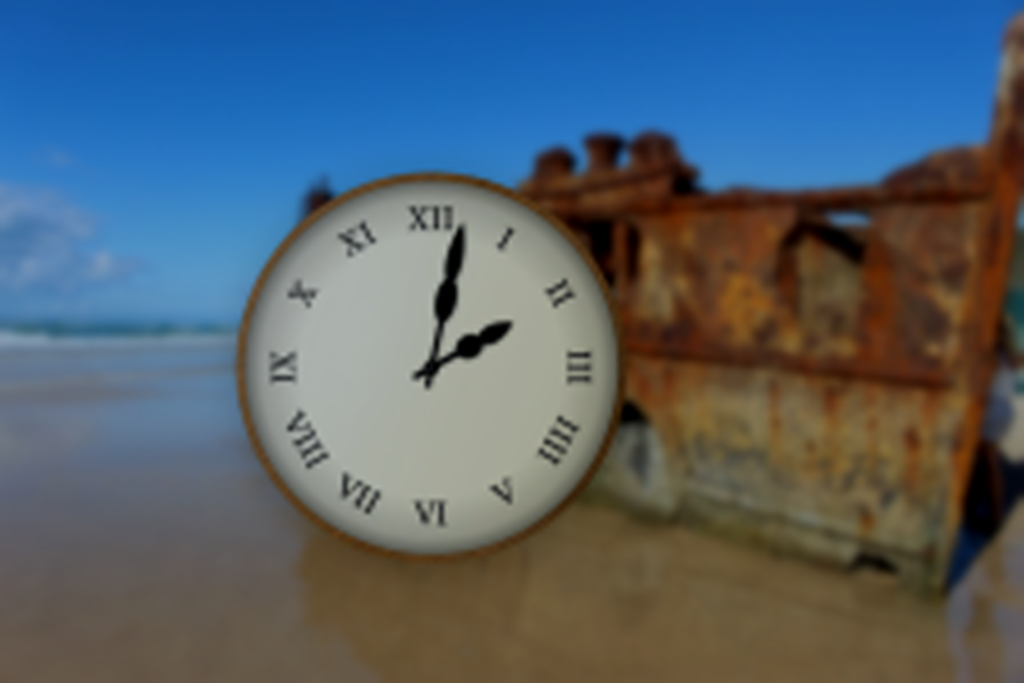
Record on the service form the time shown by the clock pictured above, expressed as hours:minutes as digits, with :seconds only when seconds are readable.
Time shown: 2:02
